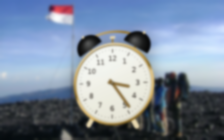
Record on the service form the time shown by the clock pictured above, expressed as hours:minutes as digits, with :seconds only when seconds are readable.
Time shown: 3:24
